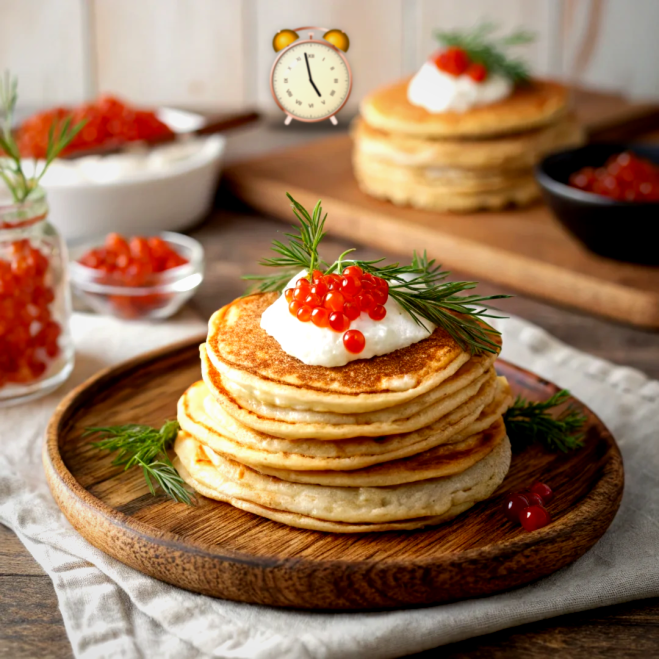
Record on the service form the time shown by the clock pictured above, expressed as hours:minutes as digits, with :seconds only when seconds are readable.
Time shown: 4:58
